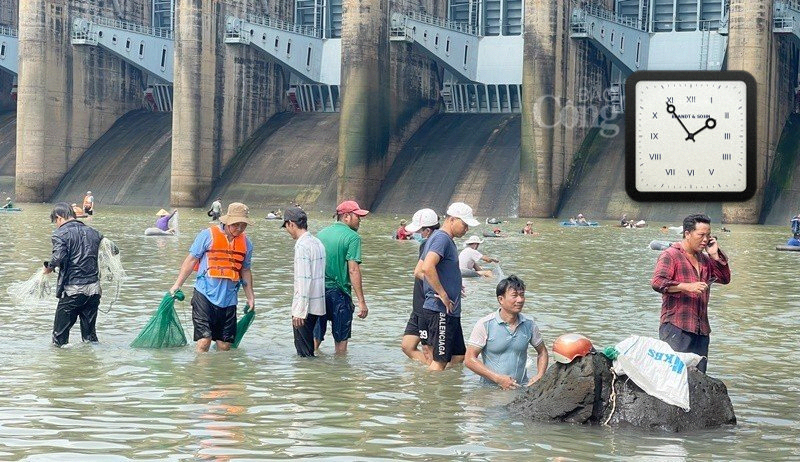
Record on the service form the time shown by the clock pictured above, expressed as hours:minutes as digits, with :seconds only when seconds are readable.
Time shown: 1:54
